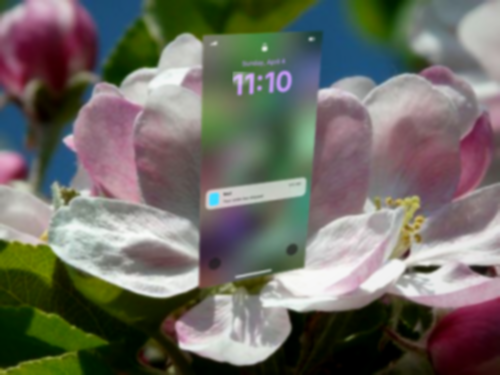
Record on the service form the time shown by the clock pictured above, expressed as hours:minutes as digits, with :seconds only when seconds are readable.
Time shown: 11:10
